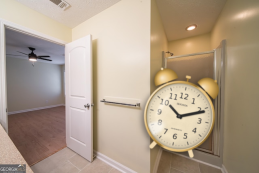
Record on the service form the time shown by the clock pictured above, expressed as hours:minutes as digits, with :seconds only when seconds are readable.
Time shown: 10:11
